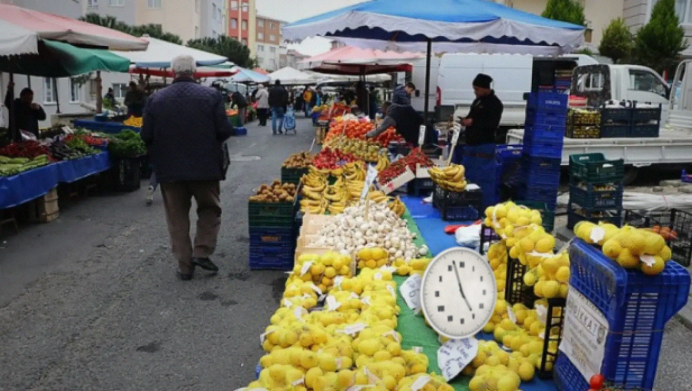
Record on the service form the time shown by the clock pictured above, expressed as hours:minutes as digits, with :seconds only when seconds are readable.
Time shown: 4:57
